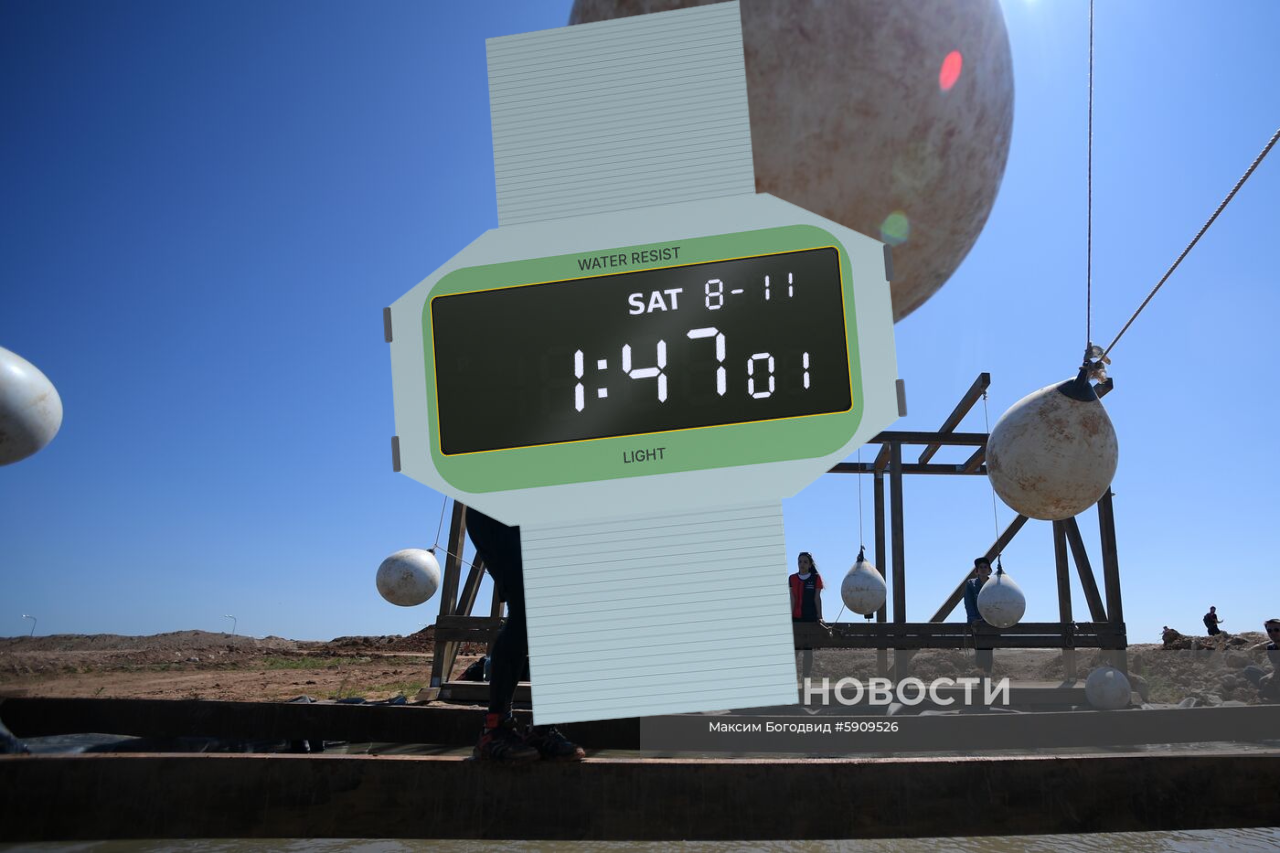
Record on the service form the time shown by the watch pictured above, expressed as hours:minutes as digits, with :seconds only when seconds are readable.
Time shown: 1:47:01
